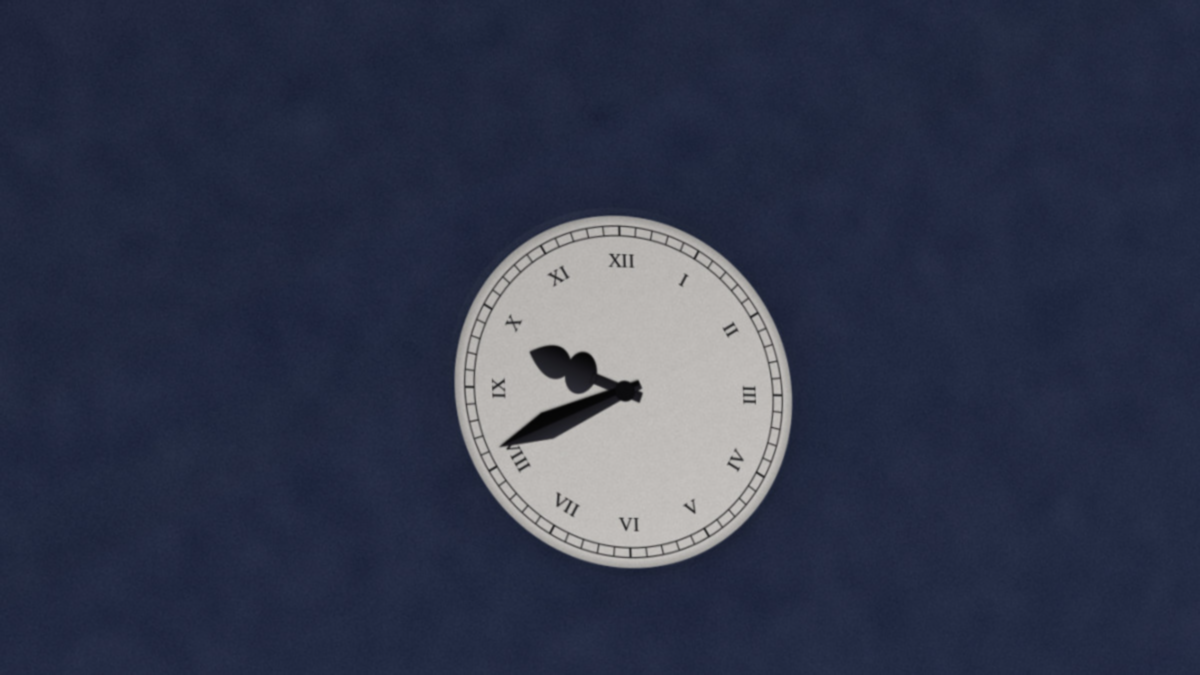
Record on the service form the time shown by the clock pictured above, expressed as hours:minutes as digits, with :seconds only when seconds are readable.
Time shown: 9:41
